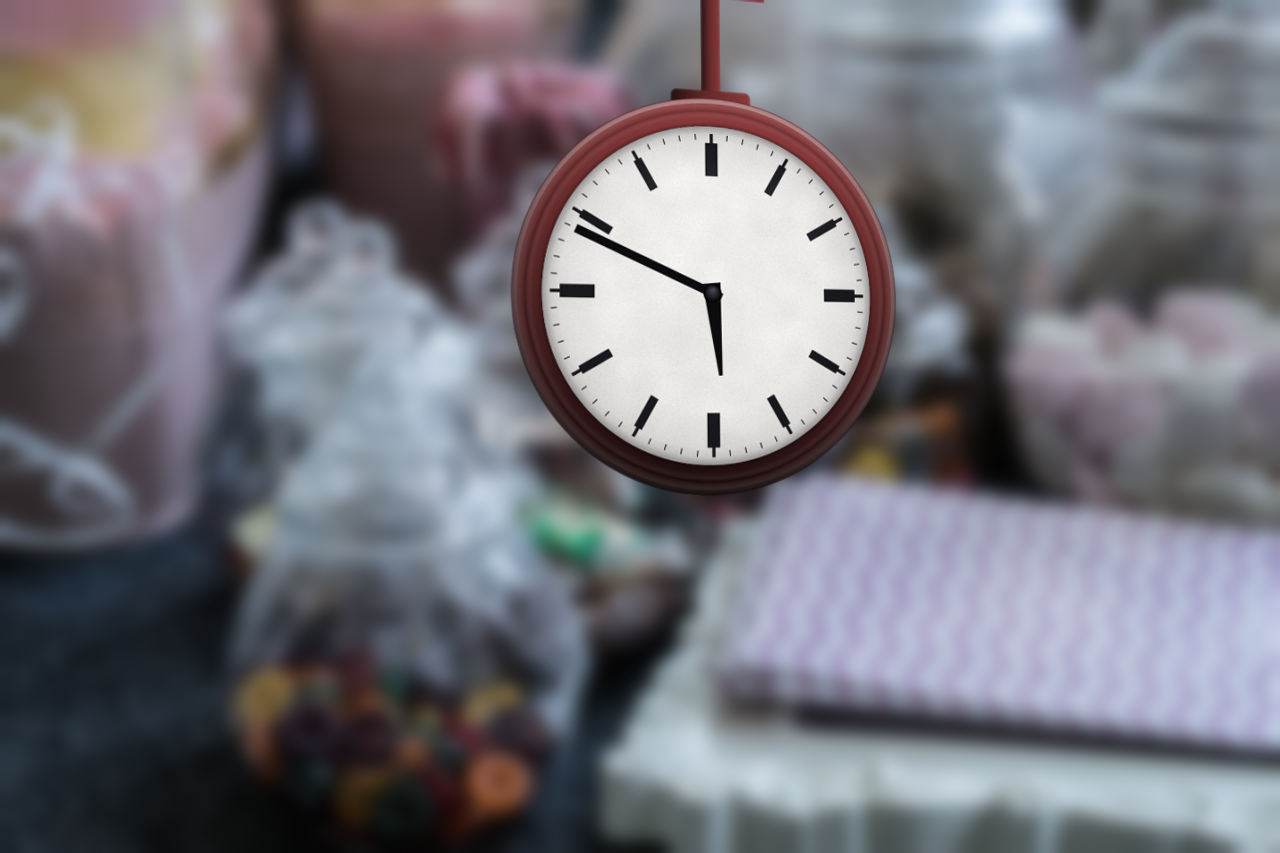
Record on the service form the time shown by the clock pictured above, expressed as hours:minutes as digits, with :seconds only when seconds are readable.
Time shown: 5:49
